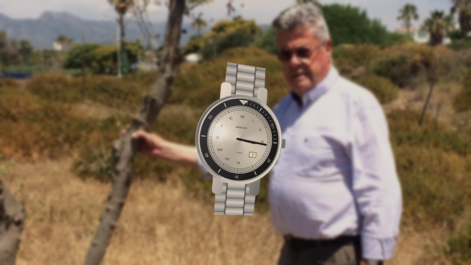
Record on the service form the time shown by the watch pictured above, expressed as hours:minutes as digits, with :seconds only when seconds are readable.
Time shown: 3:16
